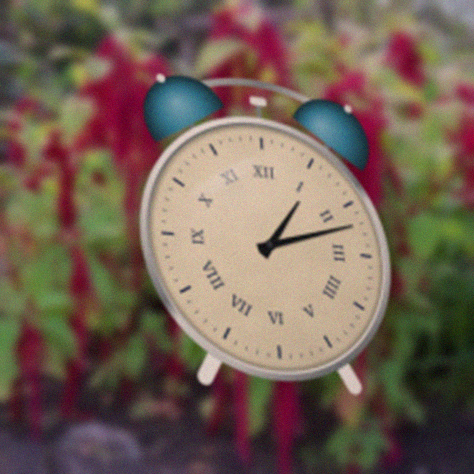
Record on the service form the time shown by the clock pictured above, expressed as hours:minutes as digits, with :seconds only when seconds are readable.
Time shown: 1:12
